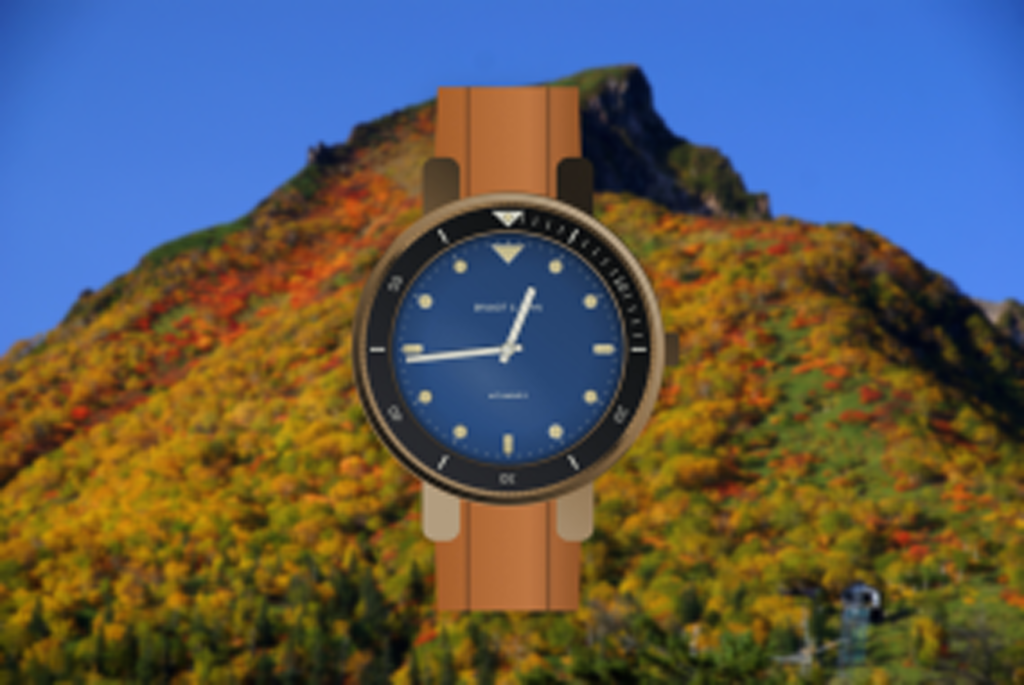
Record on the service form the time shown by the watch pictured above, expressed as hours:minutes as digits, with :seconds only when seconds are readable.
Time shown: 12:44
